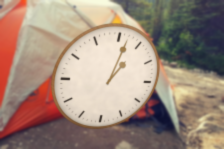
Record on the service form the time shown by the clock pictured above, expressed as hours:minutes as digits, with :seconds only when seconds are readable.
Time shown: 1:02
